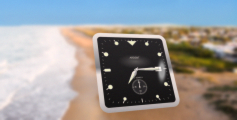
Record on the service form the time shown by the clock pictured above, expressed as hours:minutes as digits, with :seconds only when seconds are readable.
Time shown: 7:15
